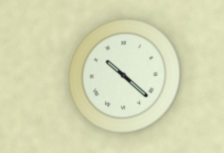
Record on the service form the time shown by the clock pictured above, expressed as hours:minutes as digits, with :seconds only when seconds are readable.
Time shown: 10:22
